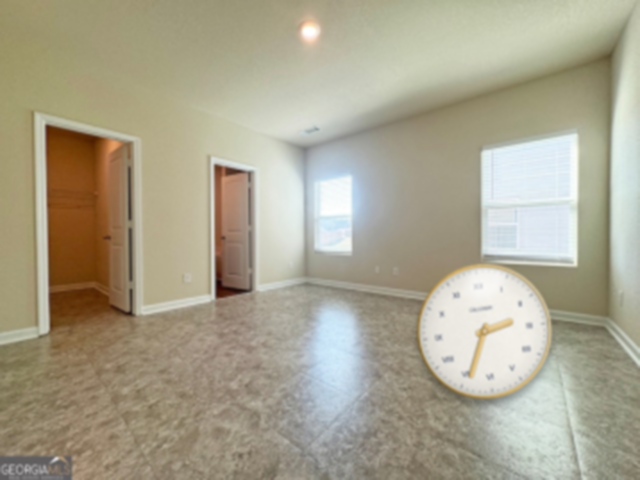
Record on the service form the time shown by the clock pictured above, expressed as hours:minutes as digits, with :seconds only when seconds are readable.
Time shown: 2:34
